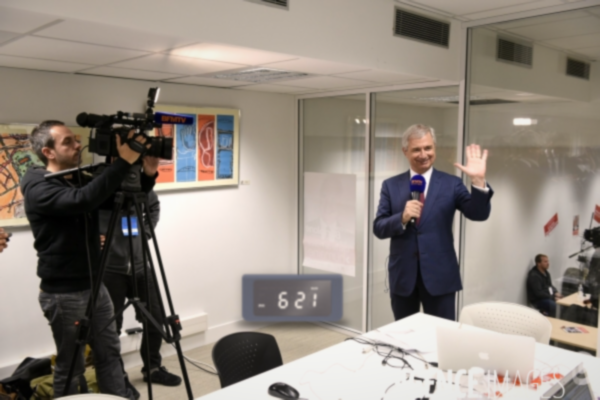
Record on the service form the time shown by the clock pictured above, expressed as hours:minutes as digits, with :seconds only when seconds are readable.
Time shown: 6:21
